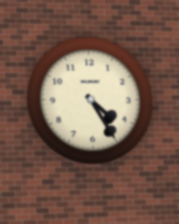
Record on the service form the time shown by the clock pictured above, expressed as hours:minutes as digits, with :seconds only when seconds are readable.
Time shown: 4:25
